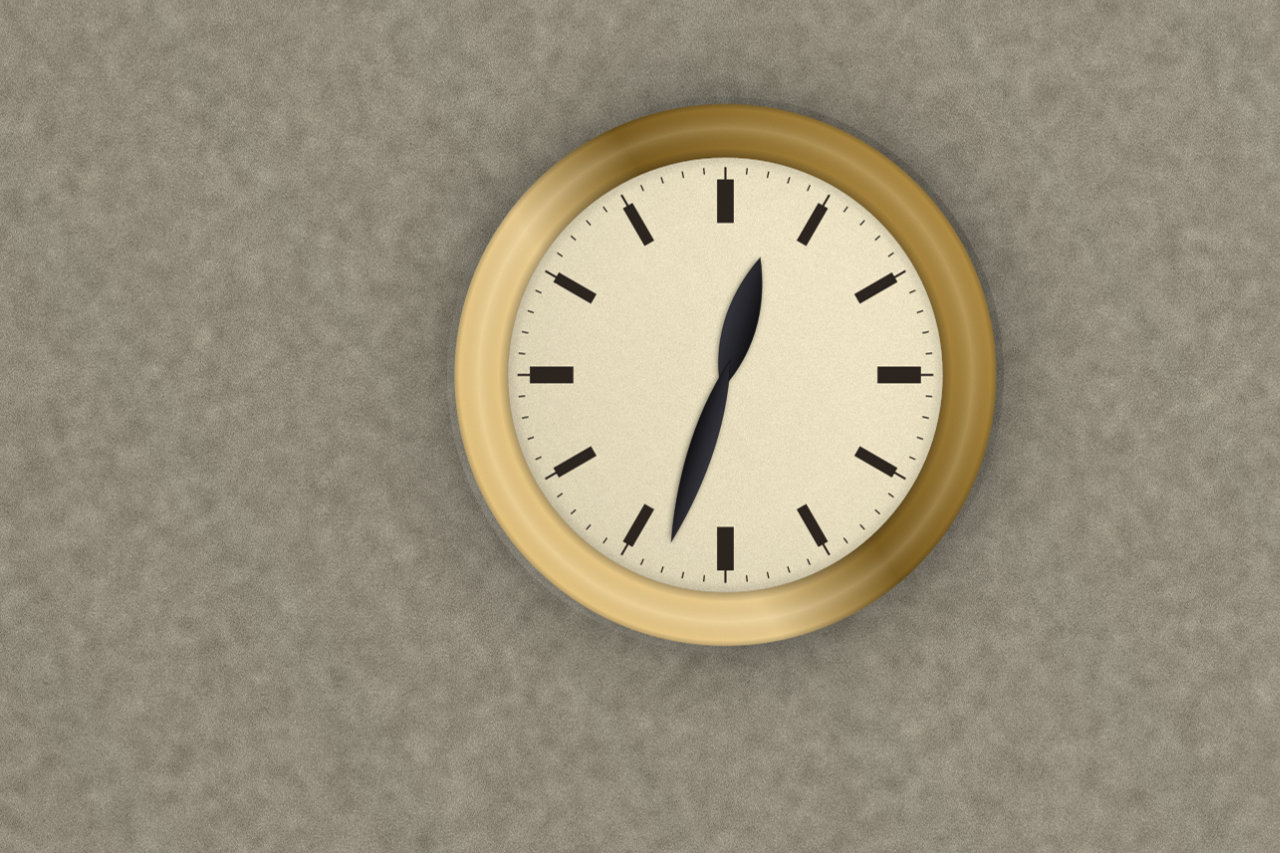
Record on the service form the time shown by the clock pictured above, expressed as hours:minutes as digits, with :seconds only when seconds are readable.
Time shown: 12:33
